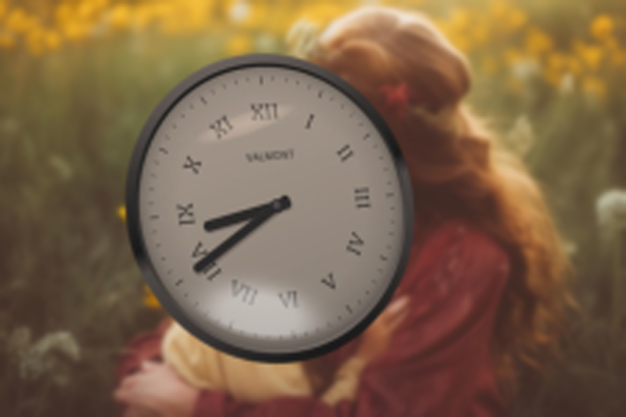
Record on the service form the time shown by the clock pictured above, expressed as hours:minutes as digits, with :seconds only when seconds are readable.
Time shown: 8:40
